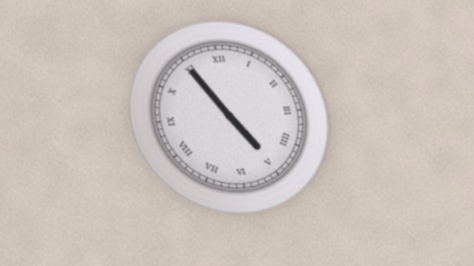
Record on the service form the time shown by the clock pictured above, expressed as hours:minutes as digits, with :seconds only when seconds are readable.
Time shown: 4:55
